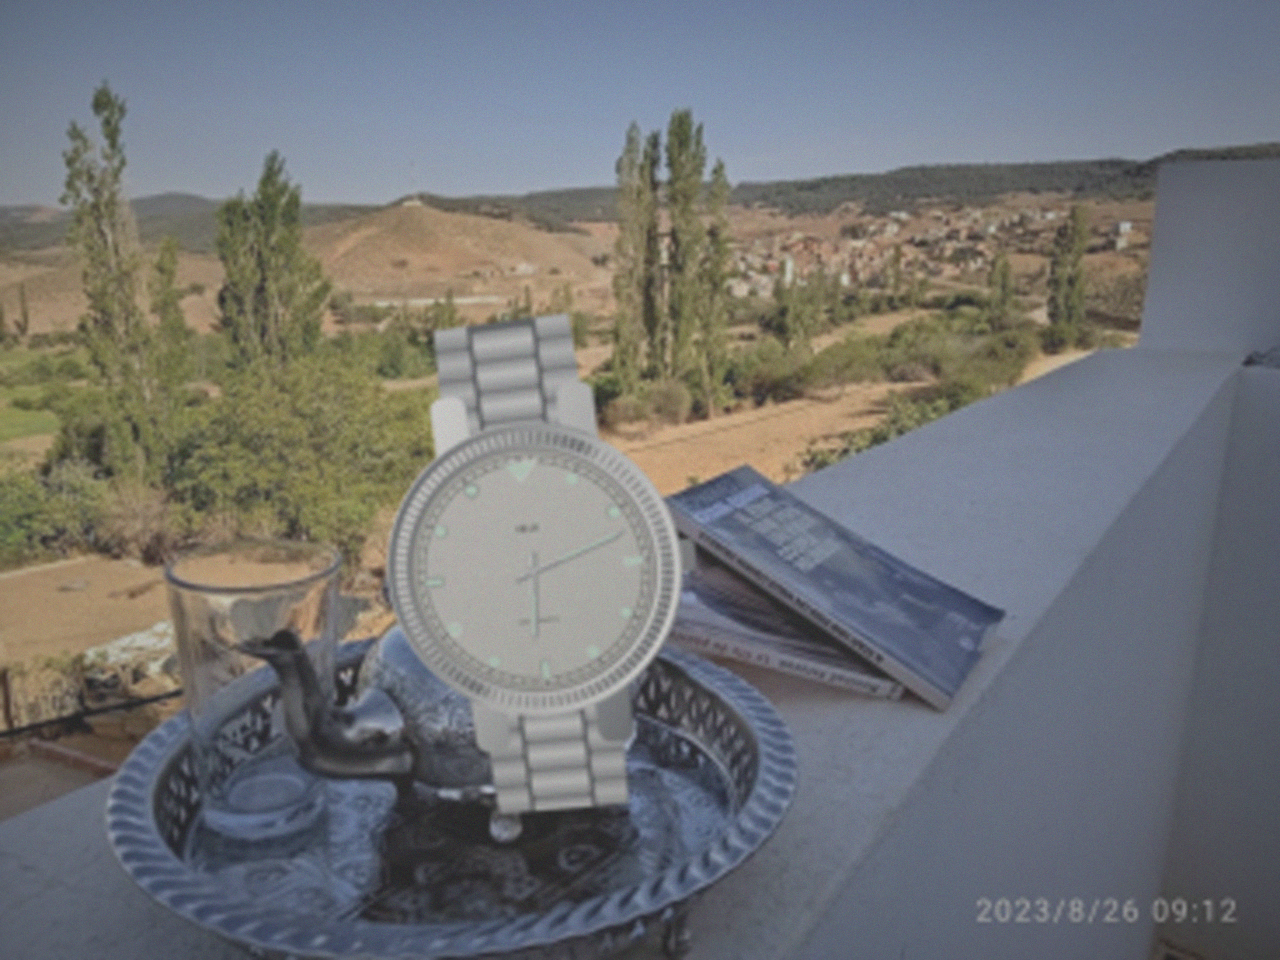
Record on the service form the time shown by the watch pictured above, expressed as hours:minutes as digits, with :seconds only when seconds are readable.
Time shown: 6:12
